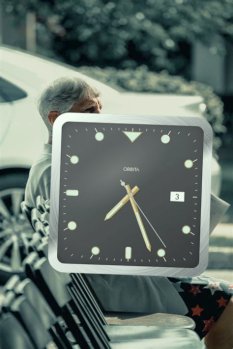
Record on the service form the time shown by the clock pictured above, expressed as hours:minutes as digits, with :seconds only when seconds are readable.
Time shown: 7:26:24
